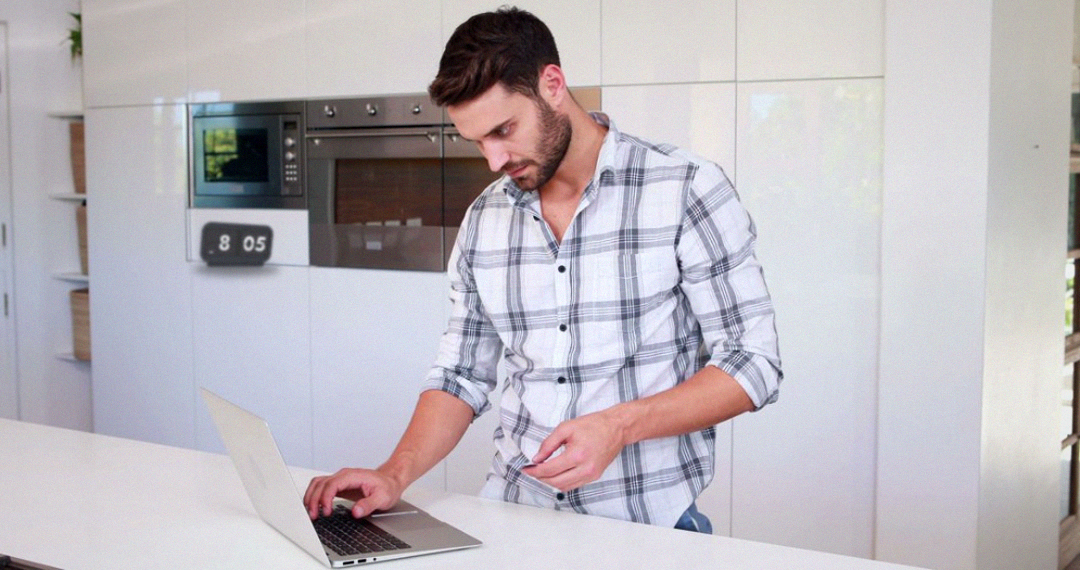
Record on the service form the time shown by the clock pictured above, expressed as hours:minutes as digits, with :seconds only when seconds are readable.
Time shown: 8:05
